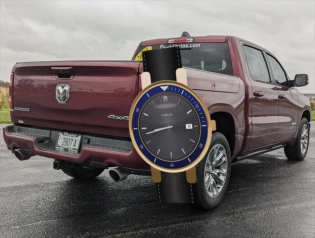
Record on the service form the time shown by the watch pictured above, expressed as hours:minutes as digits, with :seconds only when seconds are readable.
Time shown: 8:43
